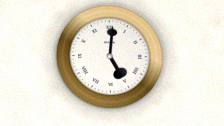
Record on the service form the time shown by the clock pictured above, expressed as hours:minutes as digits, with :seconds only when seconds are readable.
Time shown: 5:01
